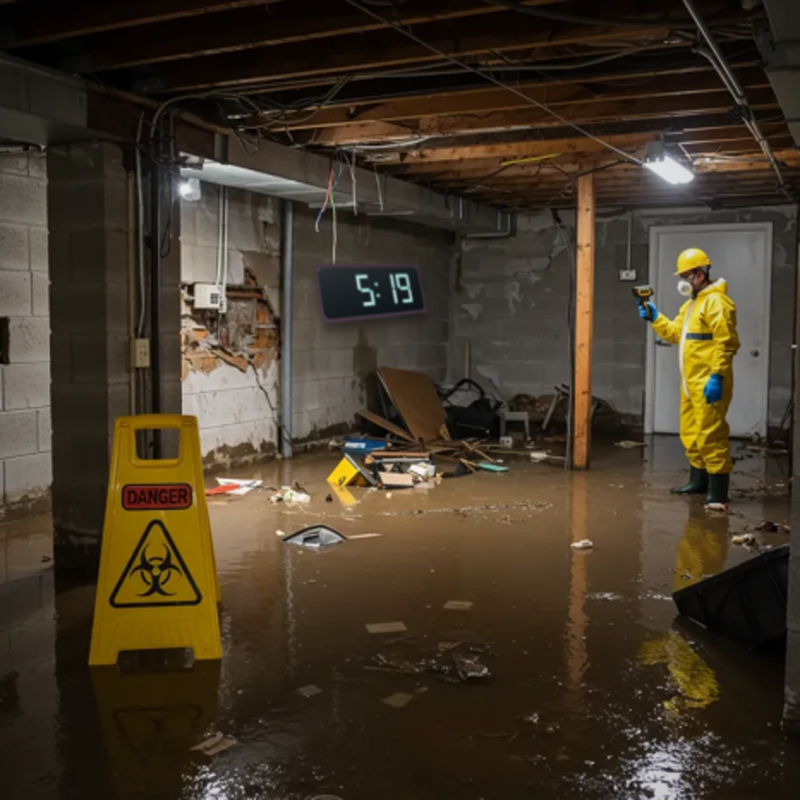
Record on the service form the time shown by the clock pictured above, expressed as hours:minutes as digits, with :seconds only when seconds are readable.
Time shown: 5:19
